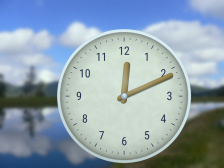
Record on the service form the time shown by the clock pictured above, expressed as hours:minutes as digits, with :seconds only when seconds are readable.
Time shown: 12:11
